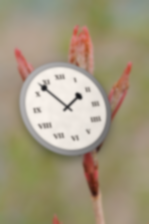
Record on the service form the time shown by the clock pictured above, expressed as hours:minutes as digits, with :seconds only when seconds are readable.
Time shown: 1:53
